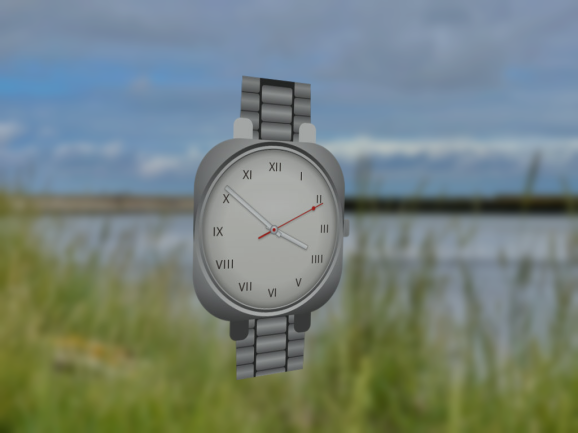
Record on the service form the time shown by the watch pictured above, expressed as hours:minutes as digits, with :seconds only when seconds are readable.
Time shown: 3:51:11
